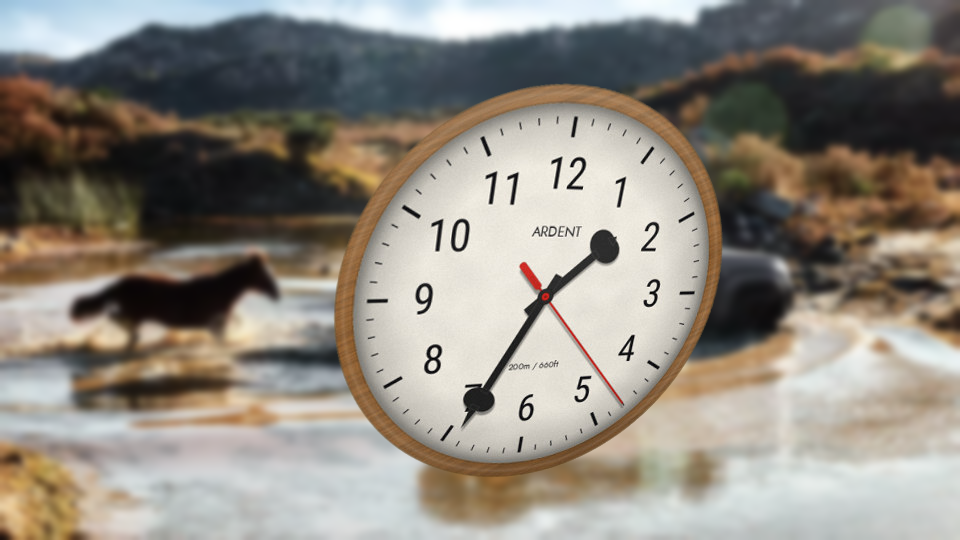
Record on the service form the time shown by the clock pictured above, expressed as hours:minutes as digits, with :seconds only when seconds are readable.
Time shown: 1:34:23
